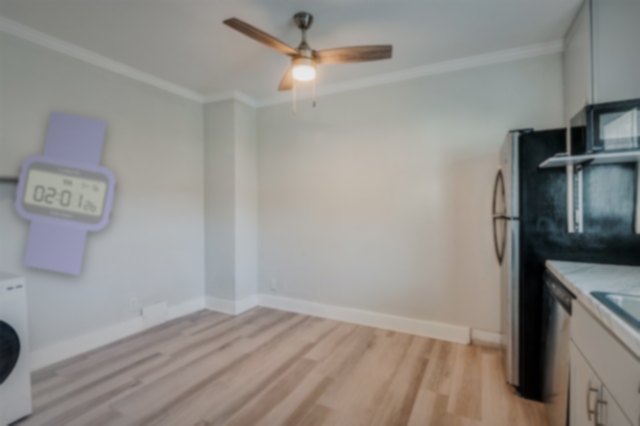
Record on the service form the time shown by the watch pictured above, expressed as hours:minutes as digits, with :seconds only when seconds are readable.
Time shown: 2:01
